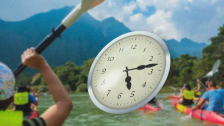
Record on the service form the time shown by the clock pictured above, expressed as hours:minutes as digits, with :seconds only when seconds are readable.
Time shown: 5:13
